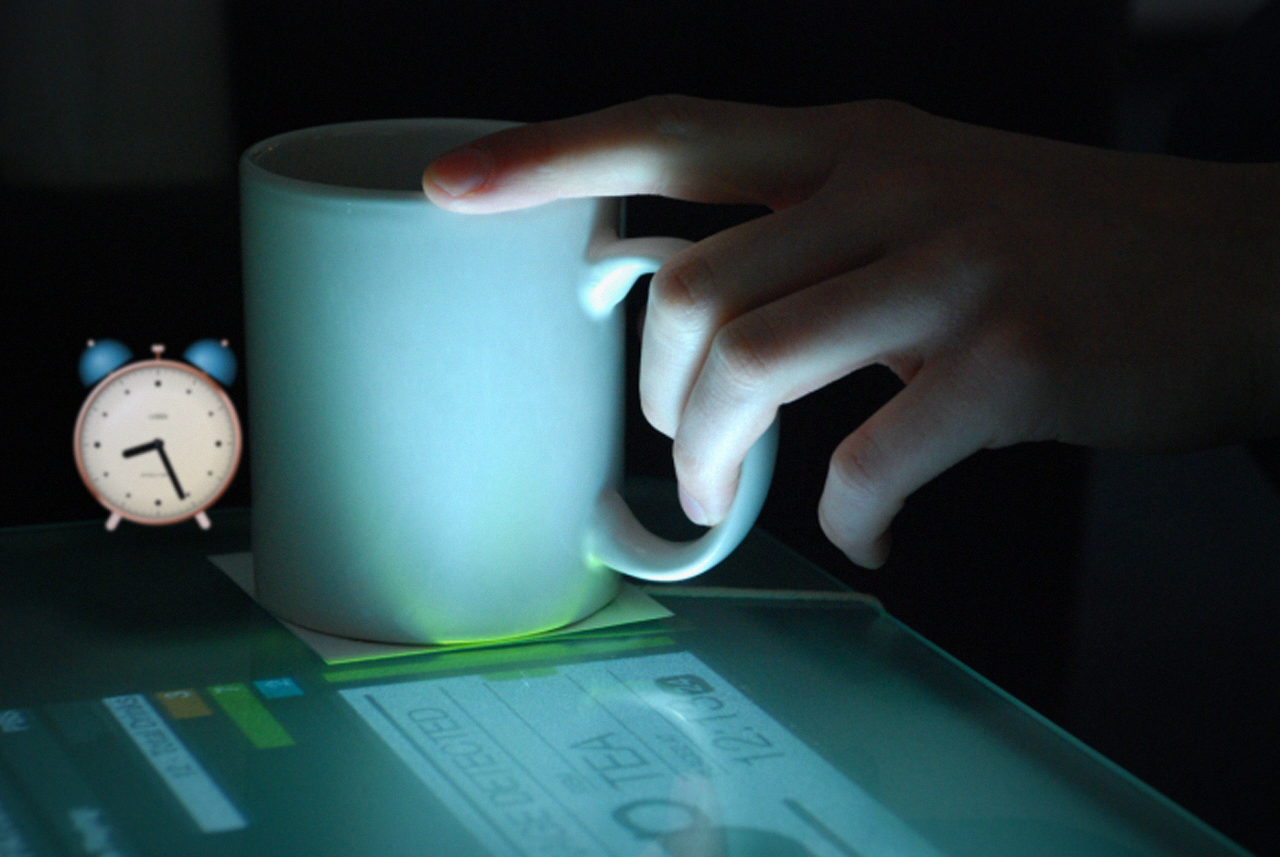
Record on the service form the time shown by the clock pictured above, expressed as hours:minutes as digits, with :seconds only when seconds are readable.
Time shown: 8:26
